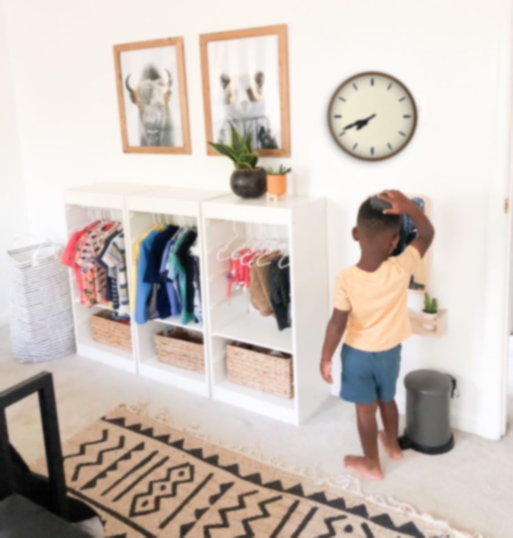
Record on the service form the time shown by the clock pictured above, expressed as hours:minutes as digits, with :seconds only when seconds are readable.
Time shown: 7:41
